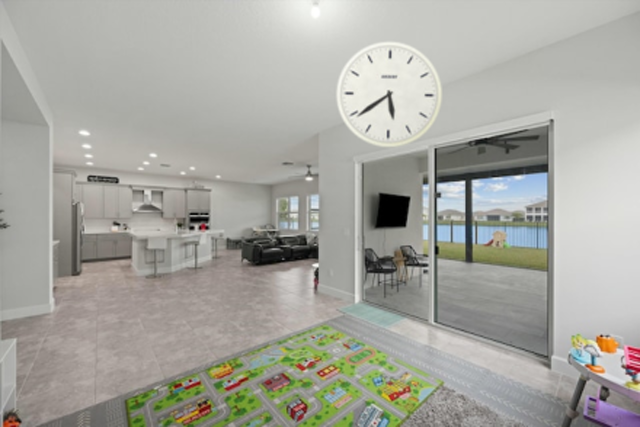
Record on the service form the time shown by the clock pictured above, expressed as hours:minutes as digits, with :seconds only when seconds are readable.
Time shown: 5:39
